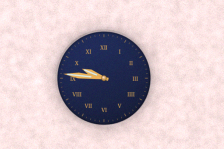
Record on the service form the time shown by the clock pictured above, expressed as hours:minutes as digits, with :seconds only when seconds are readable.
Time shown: 9:46
